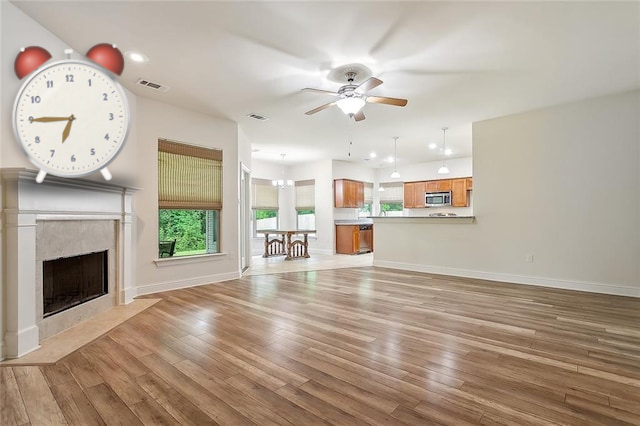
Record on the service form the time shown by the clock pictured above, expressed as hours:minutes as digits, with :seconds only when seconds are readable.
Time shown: 6:45
